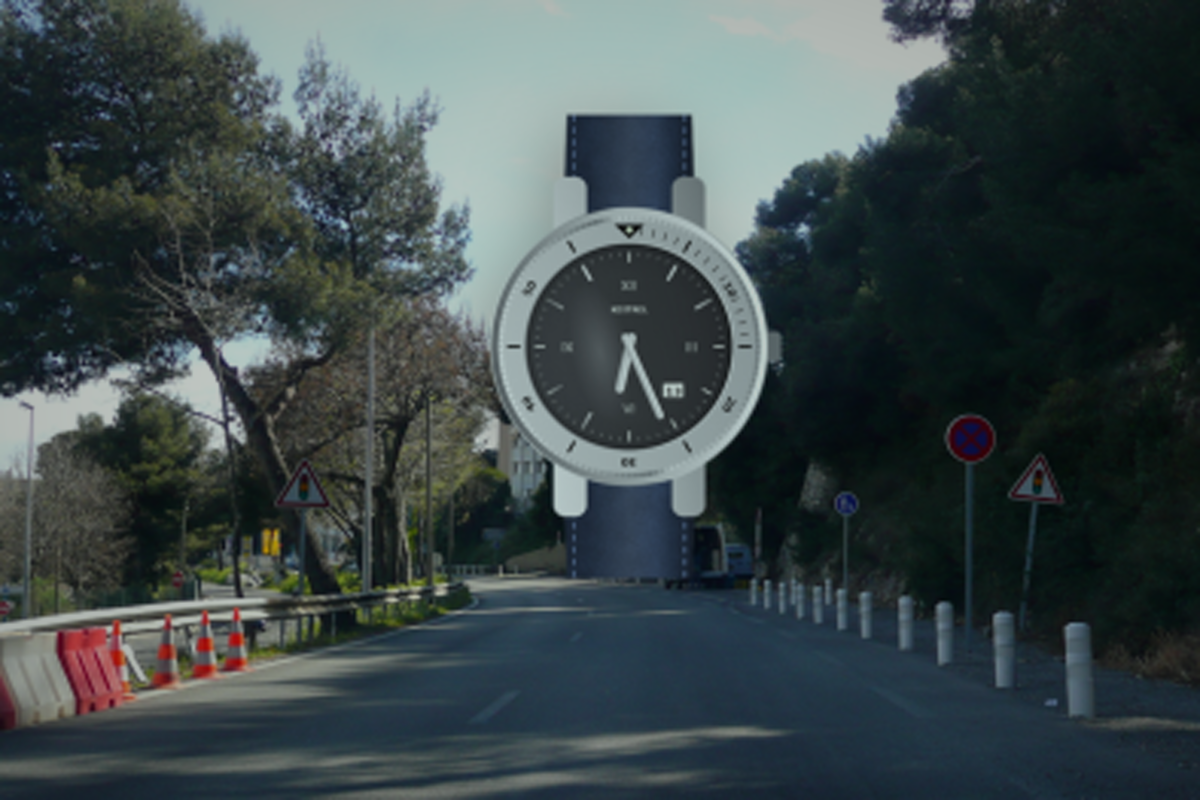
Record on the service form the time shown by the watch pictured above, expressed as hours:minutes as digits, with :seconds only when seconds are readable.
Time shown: 6:26
